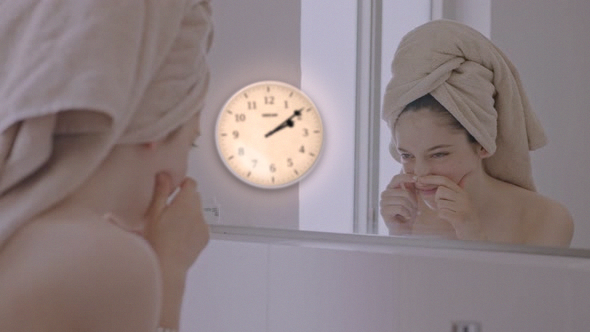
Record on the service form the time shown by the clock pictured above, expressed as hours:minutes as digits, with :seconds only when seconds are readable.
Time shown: 2:09
